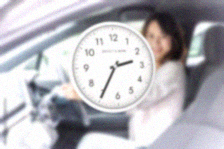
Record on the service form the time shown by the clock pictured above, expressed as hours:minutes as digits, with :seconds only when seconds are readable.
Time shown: 2:35
